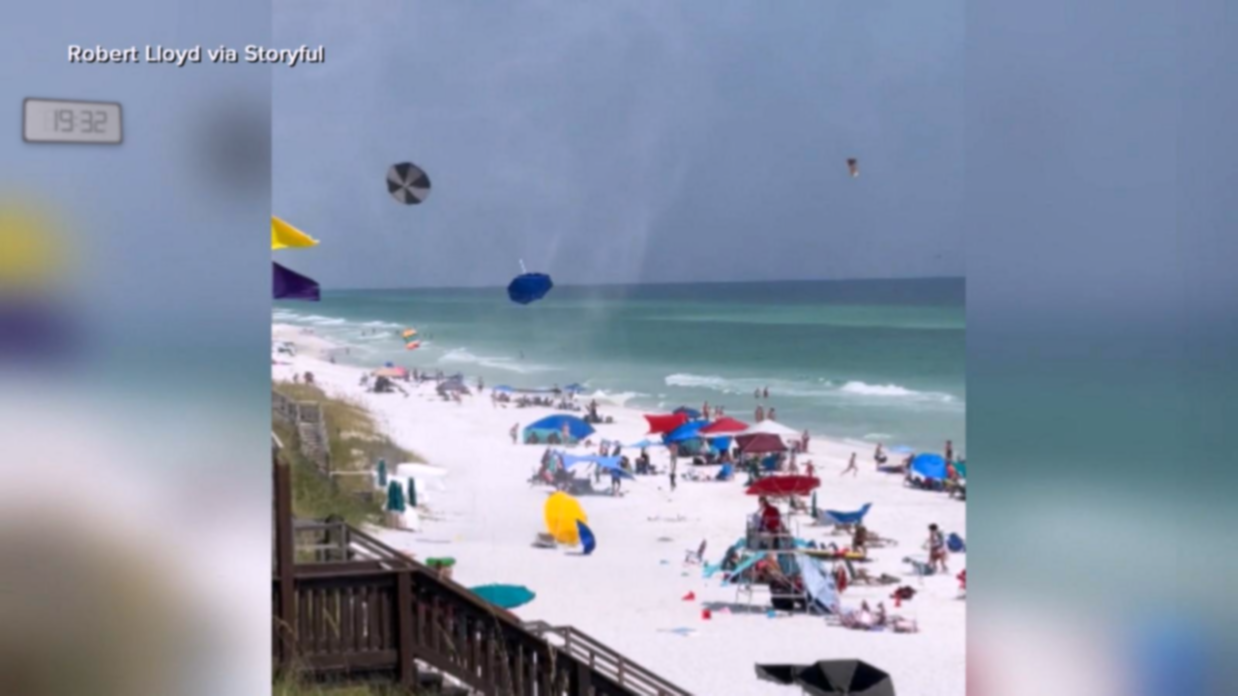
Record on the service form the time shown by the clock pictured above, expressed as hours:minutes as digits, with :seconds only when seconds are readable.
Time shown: 19:32
